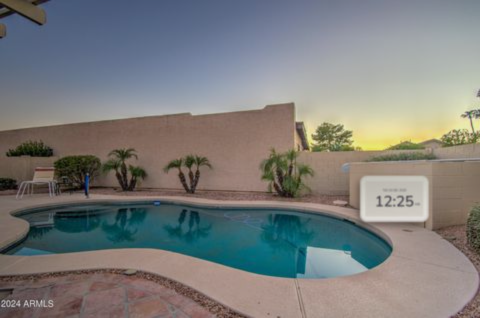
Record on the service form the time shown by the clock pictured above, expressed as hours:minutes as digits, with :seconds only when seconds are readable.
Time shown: 12:25
